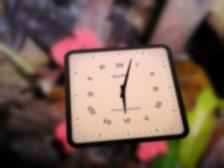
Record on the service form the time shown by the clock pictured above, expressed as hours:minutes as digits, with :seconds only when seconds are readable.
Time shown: 6:03
